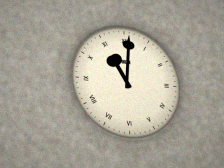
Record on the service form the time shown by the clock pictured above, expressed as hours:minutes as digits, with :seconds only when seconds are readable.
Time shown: 11:01
